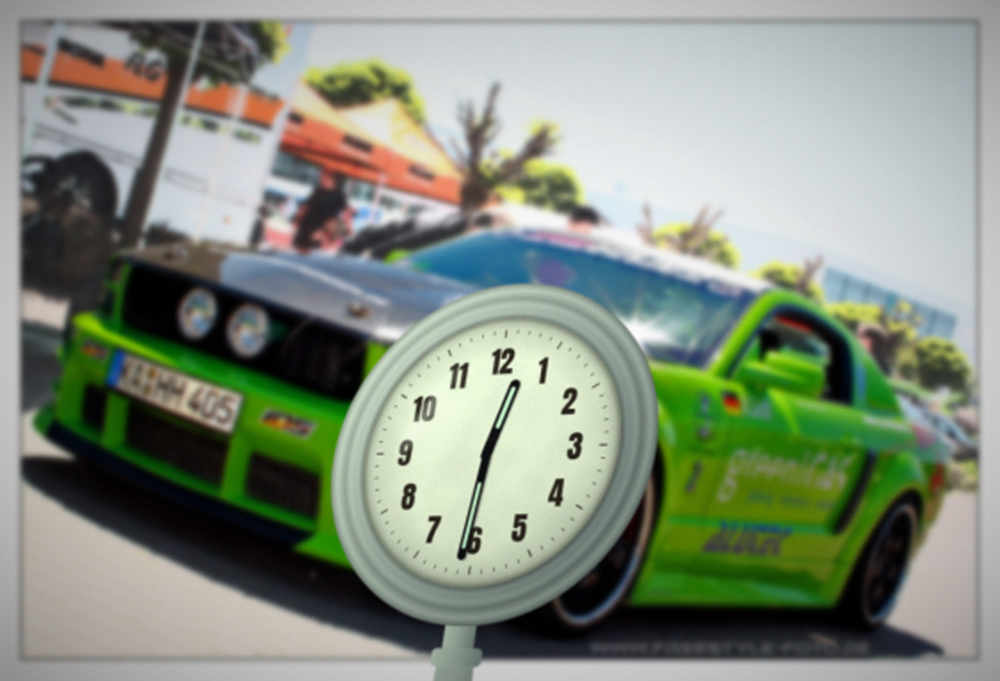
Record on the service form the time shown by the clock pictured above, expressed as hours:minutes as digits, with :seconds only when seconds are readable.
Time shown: 12:31
